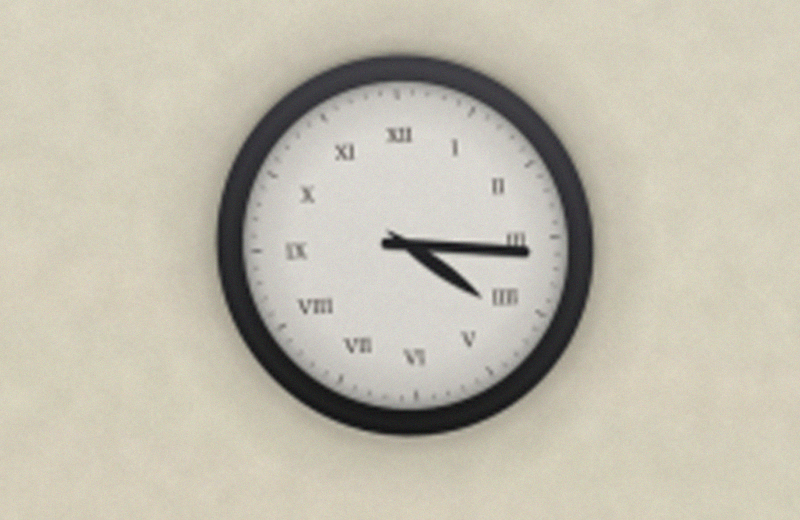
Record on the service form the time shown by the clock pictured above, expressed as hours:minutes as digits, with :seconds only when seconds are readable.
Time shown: 4:16
